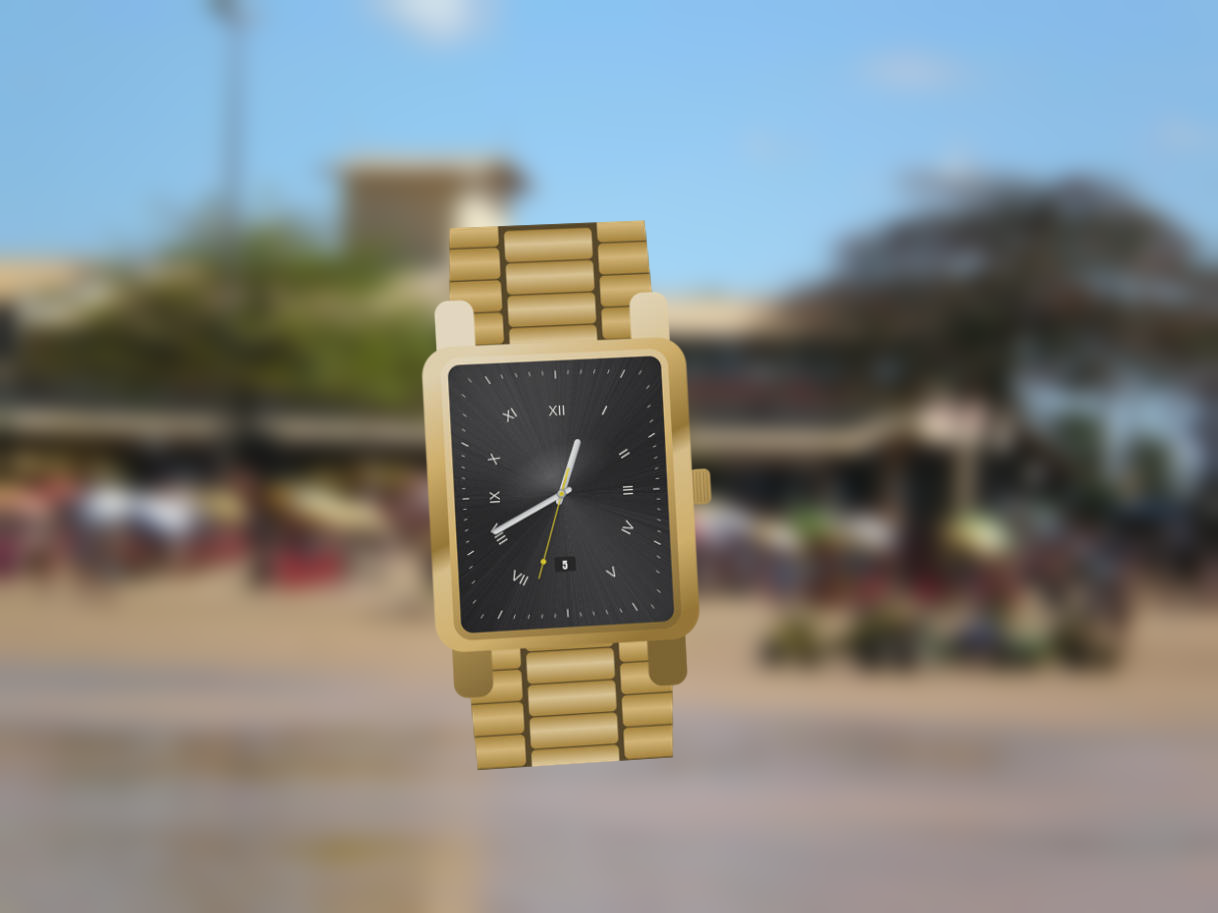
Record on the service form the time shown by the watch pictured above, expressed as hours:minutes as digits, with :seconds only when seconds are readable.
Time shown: 12:40:33
